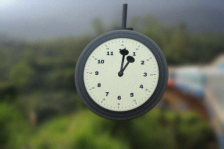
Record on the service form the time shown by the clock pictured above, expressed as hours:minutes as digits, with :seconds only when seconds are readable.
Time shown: 1:01
